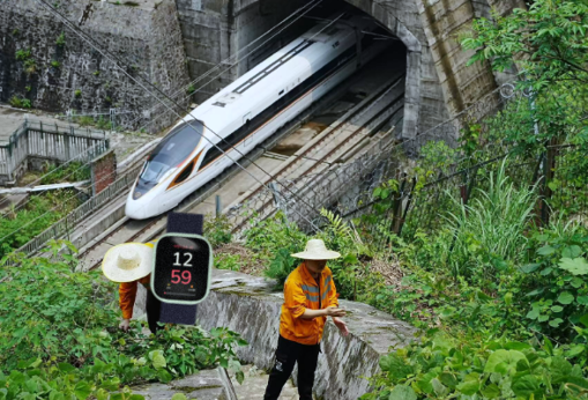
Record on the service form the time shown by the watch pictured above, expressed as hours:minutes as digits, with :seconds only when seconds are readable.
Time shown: 12:59
